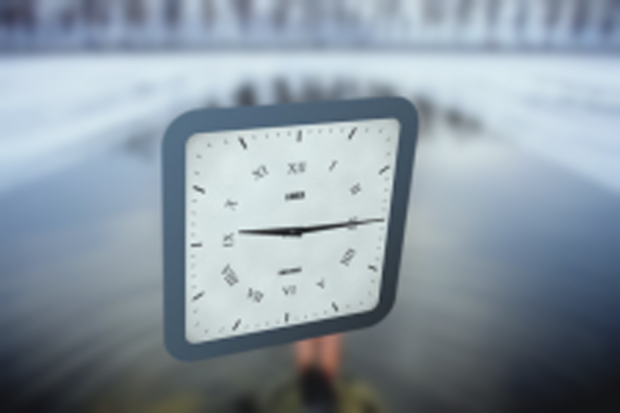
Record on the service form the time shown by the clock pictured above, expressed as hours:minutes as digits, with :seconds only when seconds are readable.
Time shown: 9:15
